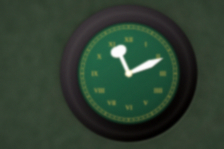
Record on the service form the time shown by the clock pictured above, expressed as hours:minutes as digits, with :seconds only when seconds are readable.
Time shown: 11:11
